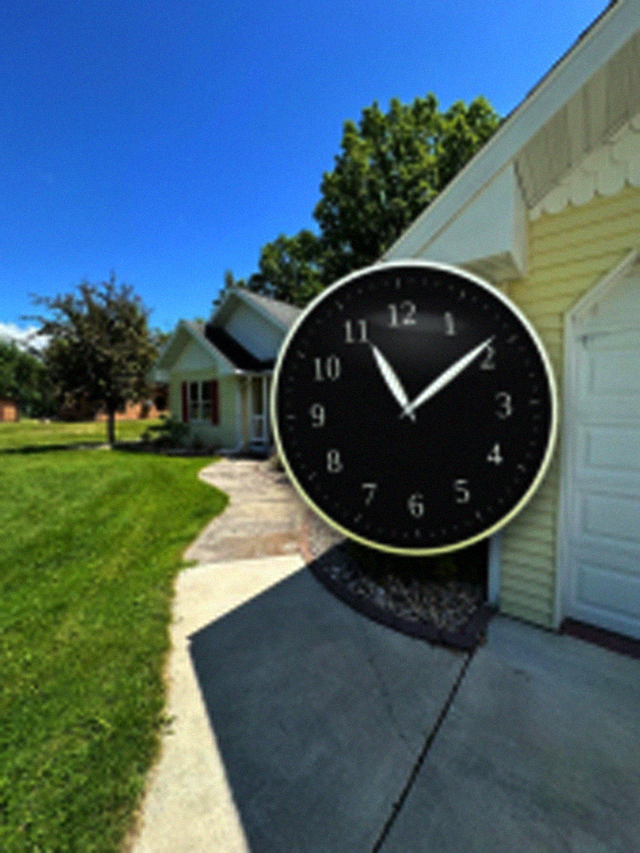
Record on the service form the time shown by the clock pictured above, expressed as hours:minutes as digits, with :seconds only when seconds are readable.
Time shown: 11:09
